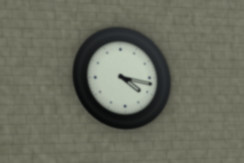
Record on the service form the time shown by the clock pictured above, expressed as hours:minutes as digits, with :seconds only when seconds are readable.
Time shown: 4:17
